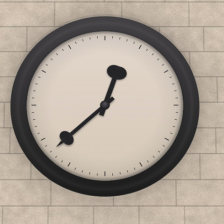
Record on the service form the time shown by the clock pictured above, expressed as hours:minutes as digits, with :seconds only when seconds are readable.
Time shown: 12:38
